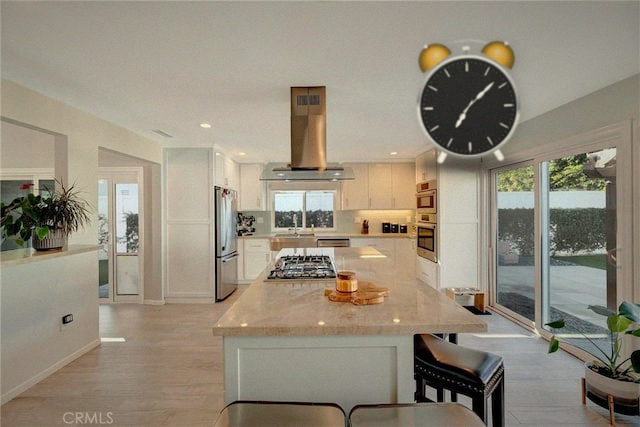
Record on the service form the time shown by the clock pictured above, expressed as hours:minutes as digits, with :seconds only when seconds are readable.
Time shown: 7:08
